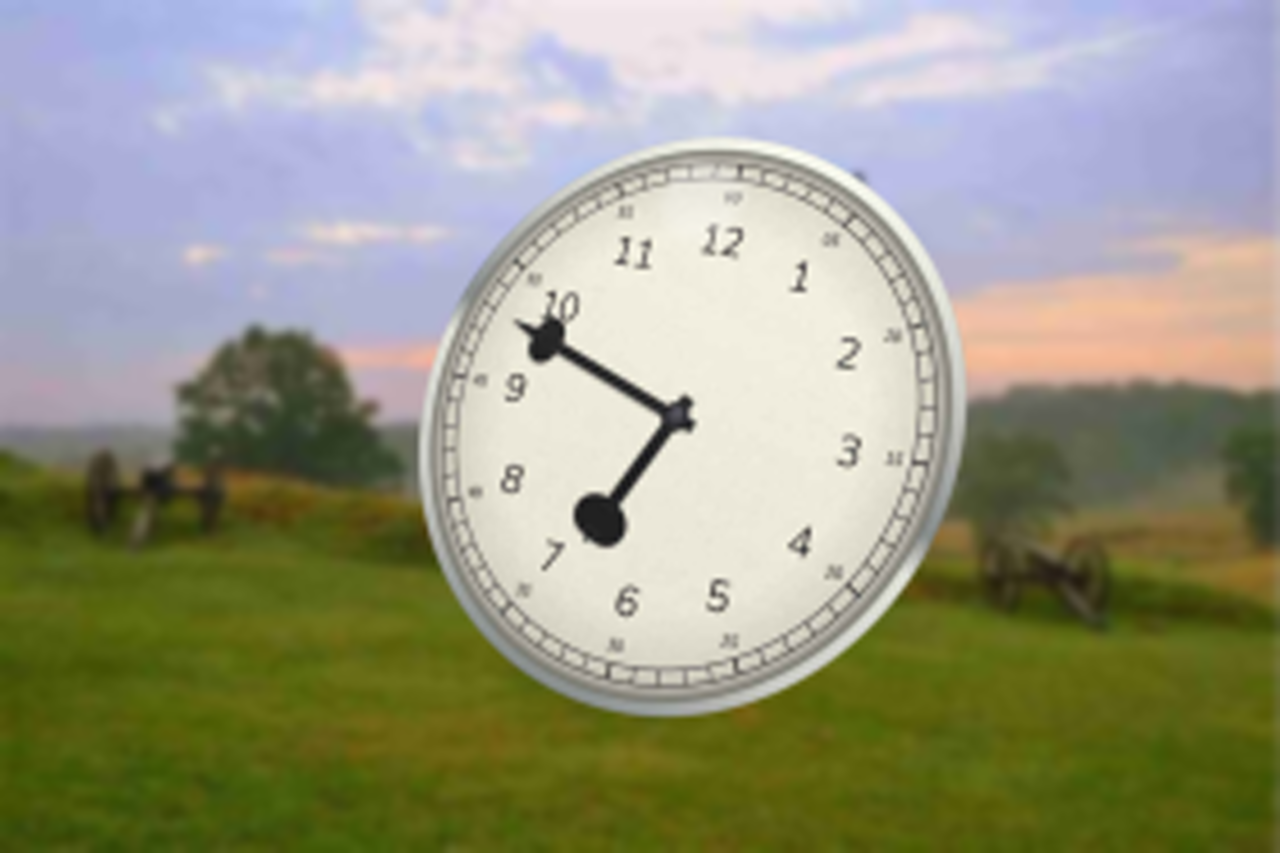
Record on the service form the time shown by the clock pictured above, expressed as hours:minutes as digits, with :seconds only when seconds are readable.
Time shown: 6:48
